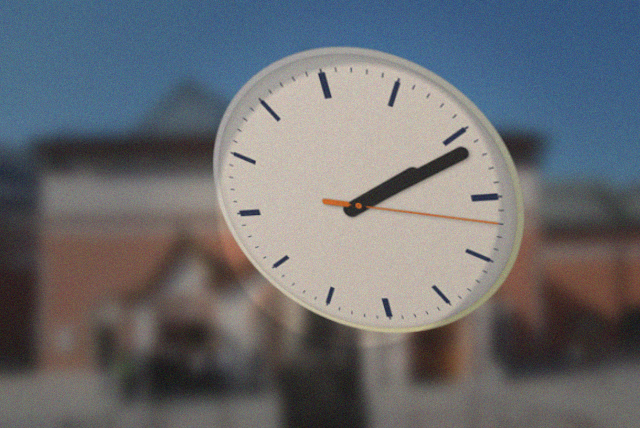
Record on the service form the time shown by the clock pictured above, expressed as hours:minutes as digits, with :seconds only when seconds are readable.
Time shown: 2:11:17
